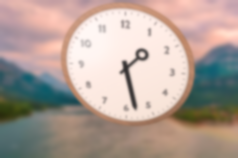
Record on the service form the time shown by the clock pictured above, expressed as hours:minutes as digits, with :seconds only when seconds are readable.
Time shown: 1:28
